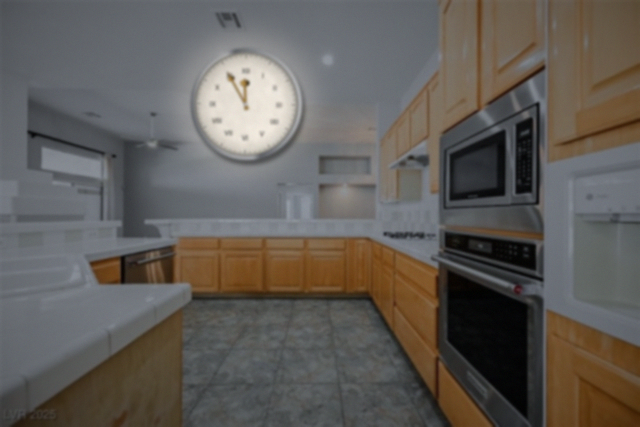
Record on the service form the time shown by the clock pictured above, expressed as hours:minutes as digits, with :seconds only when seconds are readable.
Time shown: 11:55
